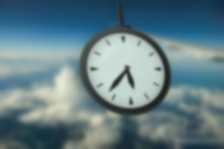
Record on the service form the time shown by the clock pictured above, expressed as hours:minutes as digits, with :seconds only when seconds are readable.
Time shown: 5:37
